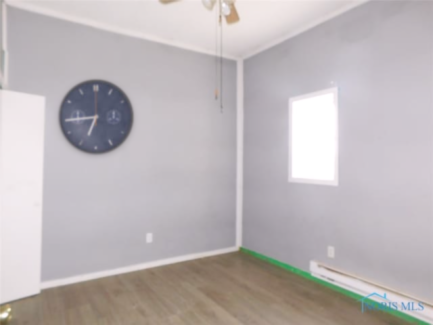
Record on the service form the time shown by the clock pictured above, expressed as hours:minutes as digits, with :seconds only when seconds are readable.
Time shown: 6:44
